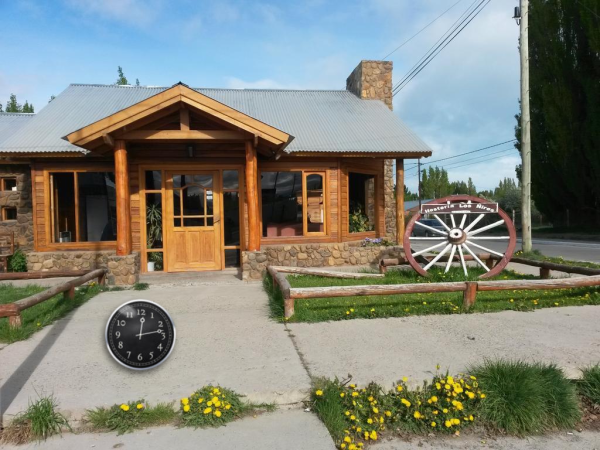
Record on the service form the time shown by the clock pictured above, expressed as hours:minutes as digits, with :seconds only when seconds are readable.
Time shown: 12:13
